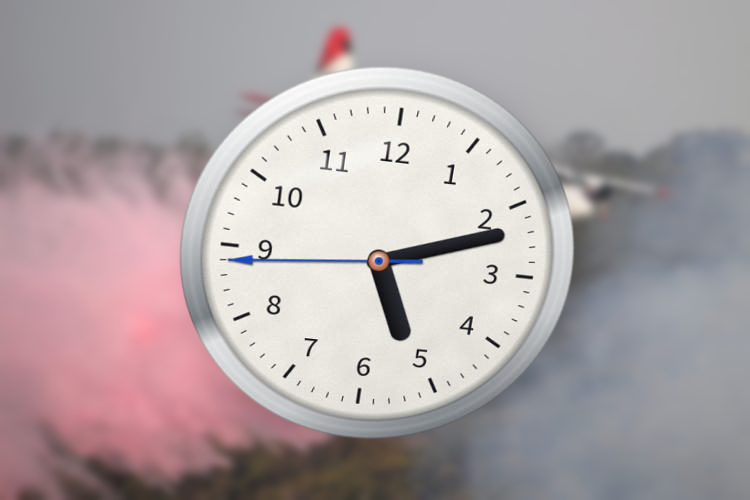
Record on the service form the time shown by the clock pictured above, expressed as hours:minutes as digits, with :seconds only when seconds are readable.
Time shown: 5:11:44
